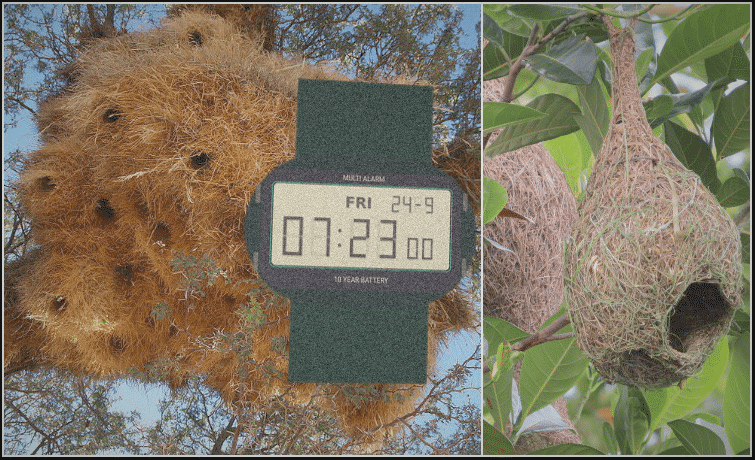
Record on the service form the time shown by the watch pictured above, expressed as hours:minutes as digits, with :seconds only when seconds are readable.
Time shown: 7:23:00
